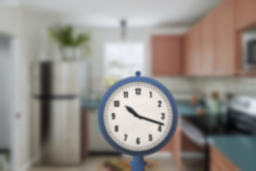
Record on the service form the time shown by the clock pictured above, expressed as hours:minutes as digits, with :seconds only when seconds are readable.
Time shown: 10:18
